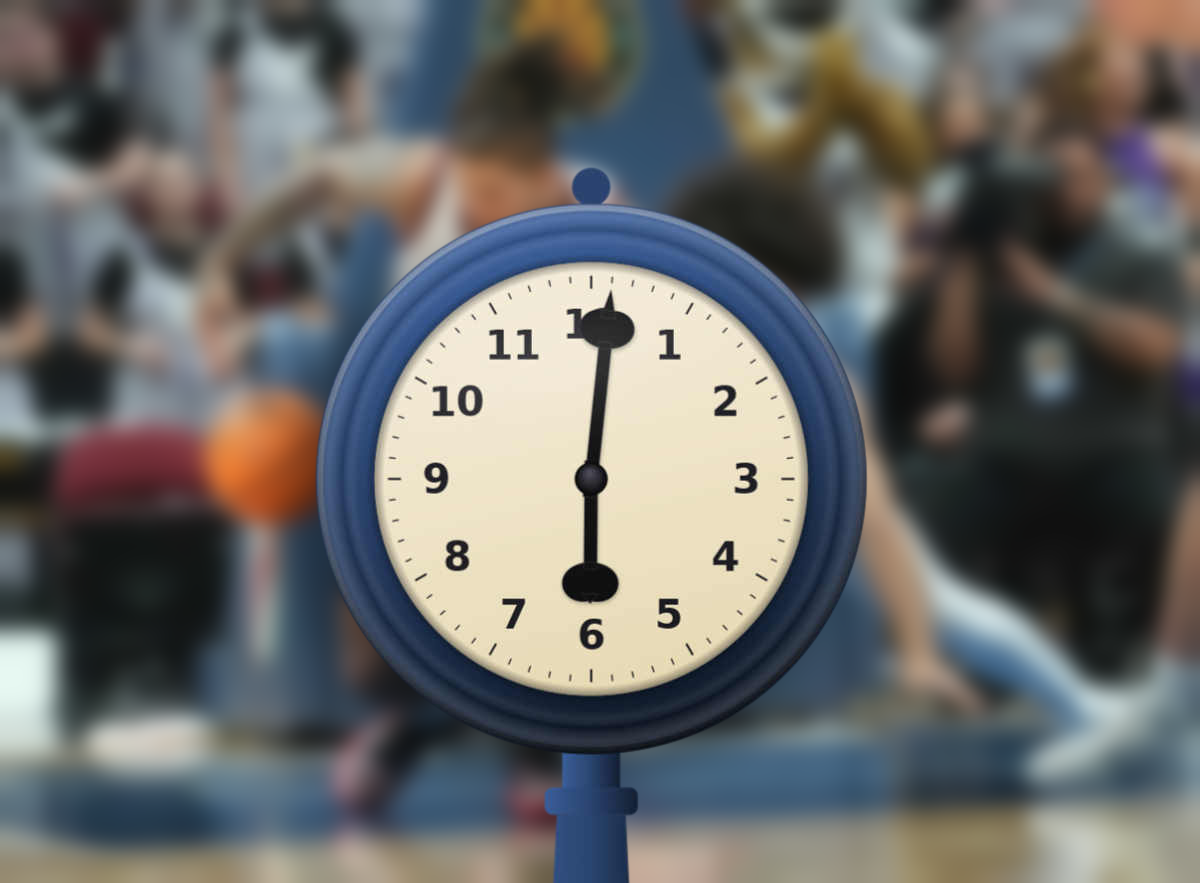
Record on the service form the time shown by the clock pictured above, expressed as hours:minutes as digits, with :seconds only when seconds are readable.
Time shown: 6:01
